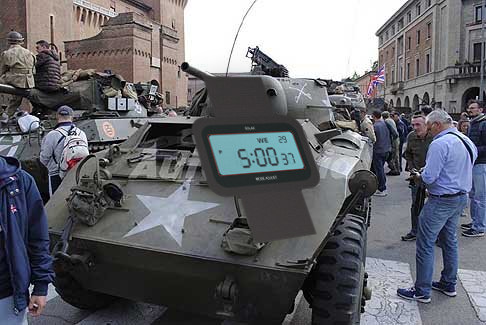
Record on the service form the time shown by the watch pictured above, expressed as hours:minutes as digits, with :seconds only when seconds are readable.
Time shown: 5:00:37
